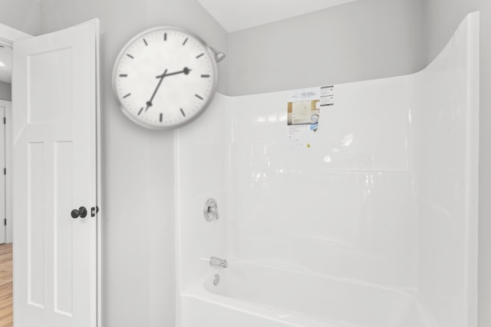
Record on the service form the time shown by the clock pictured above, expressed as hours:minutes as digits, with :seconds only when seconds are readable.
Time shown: 2:34
